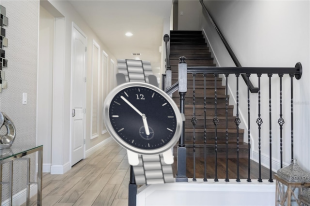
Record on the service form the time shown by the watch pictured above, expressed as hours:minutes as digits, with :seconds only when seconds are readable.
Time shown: 5:53
